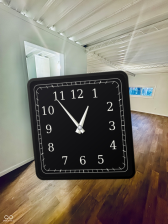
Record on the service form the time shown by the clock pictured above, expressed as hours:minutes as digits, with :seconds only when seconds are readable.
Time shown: 12:54
